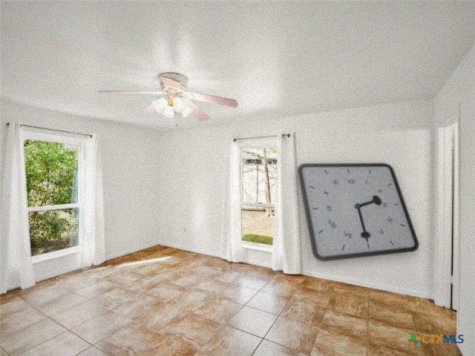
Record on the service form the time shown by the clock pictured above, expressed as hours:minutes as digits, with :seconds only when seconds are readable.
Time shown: 2:30
